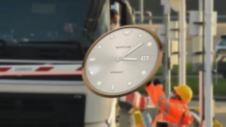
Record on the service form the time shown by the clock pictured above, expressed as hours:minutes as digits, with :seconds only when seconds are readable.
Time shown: 3:08
